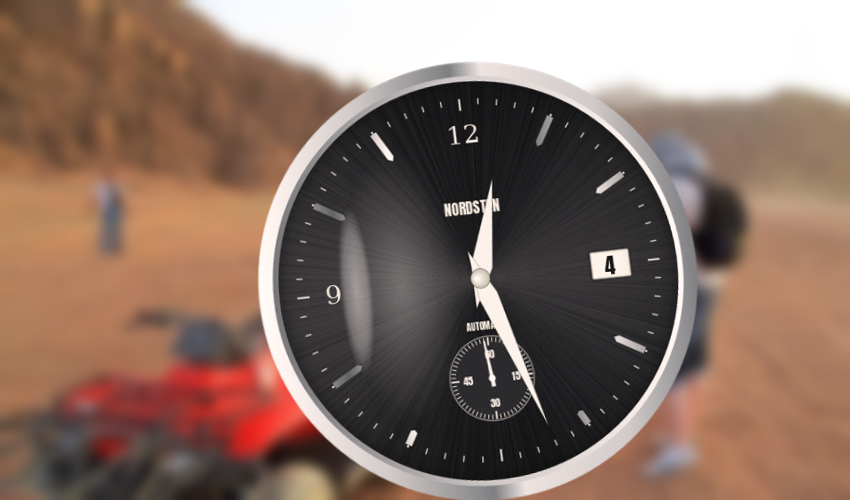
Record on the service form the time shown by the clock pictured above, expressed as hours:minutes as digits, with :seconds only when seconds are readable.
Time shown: 12:26:59
